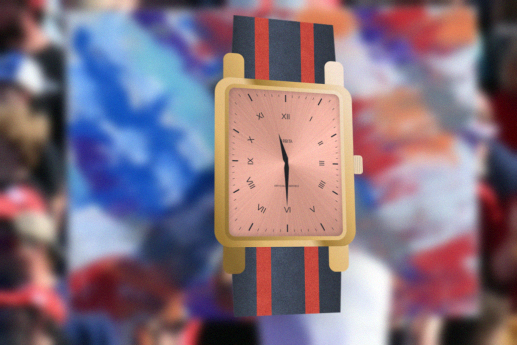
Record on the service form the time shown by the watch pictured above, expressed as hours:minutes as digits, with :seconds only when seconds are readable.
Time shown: 11:30
